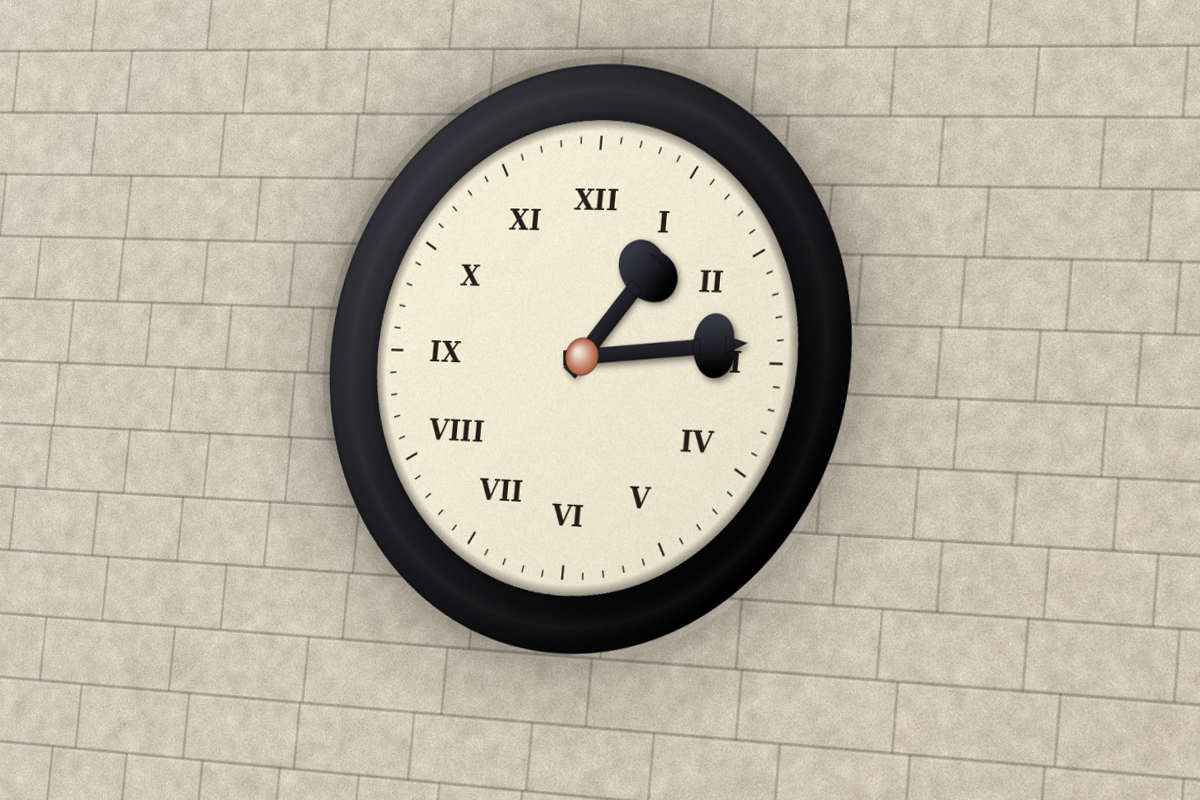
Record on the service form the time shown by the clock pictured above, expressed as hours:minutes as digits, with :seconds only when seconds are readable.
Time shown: 1:14
